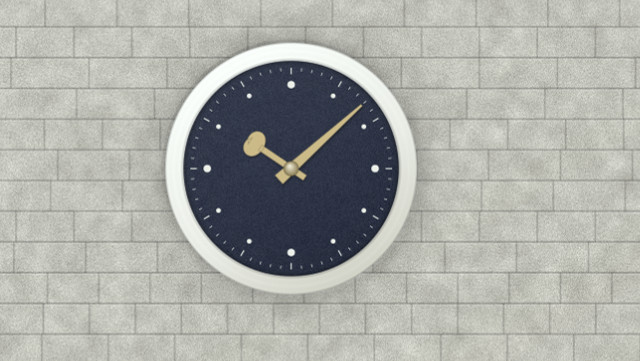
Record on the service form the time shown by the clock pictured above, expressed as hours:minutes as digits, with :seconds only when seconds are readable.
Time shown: 10:08
